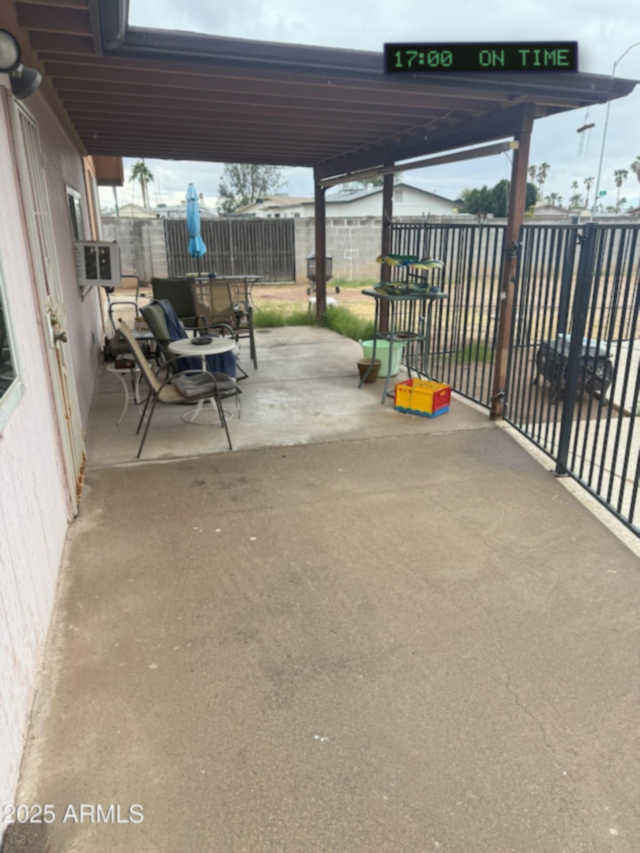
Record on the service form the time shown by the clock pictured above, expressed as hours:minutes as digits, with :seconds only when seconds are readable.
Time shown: 17:00
